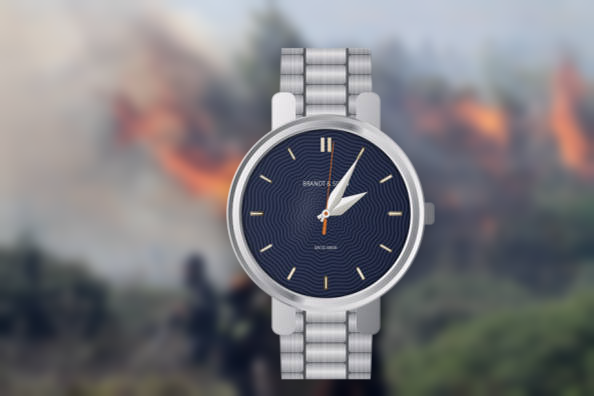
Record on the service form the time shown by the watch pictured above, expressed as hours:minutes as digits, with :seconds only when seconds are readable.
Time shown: 2:05:01
